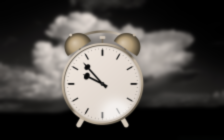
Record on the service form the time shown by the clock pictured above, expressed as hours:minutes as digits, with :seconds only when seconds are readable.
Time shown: 9:53
